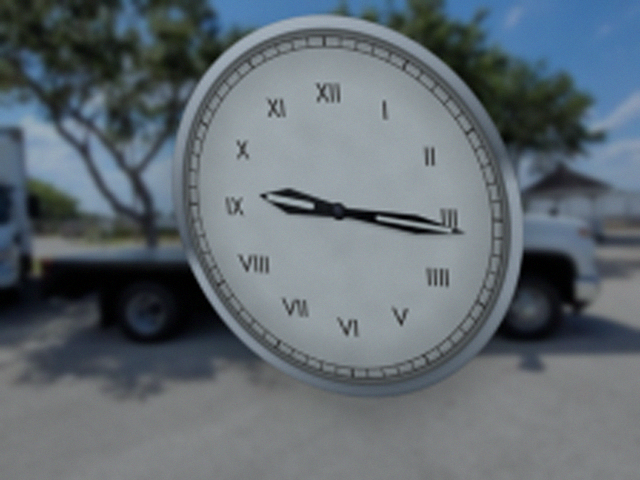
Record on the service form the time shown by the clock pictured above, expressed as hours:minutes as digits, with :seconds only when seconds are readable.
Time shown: 9:16
